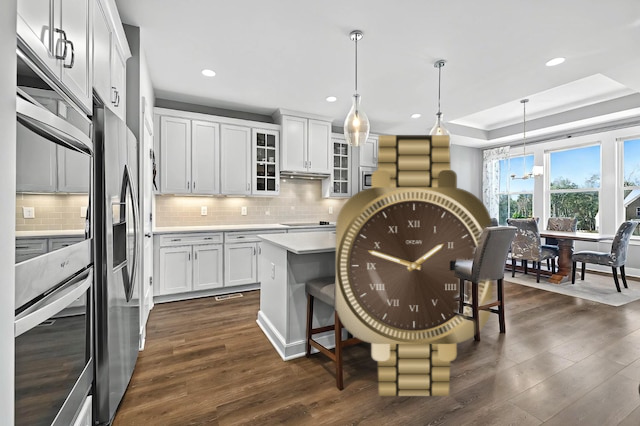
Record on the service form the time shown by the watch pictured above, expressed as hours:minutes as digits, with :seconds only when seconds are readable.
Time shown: 1:48
